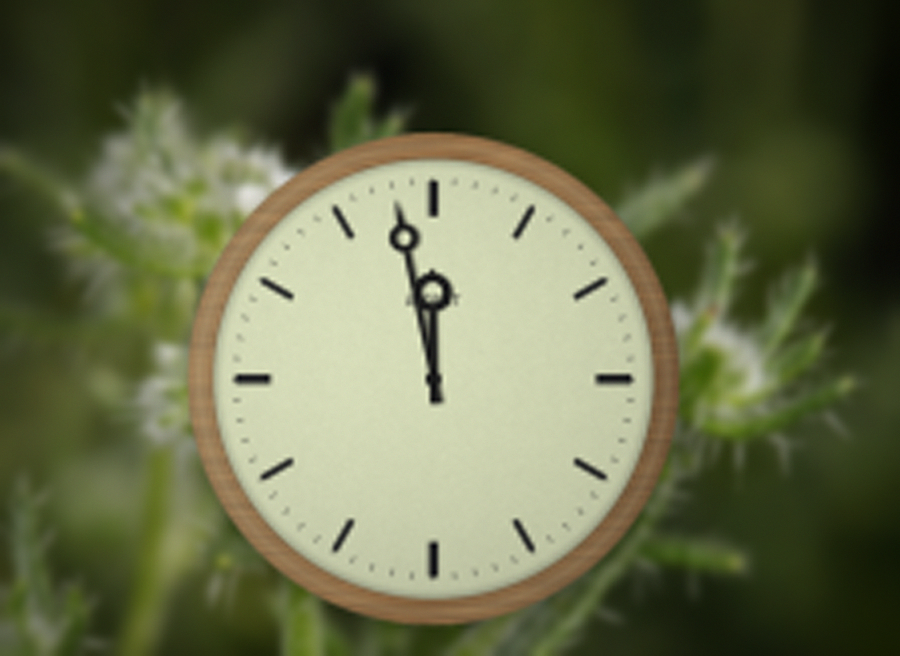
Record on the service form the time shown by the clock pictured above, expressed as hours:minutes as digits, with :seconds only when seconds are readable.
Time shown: 11:58
